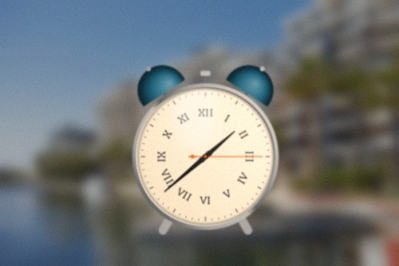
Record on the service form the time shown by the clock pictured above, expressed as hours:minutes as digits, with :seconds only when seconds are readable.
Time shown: 1:38:15
